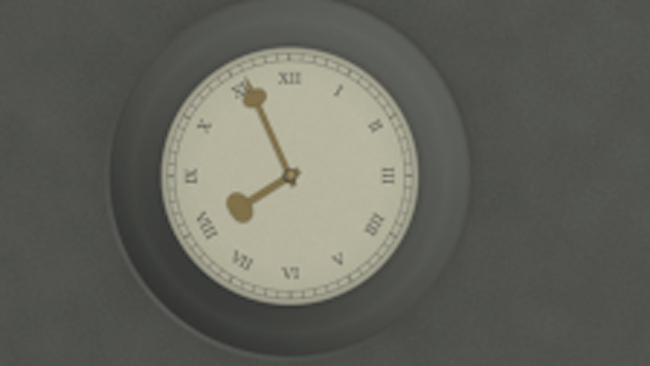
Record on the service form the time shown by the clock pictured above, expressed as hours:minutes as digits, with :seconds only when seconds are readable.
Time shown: 7:56
